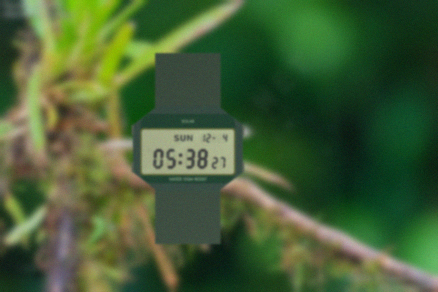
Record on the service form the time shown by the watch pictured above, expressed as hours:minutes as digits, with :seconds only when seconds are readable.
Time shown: 5:38:27
